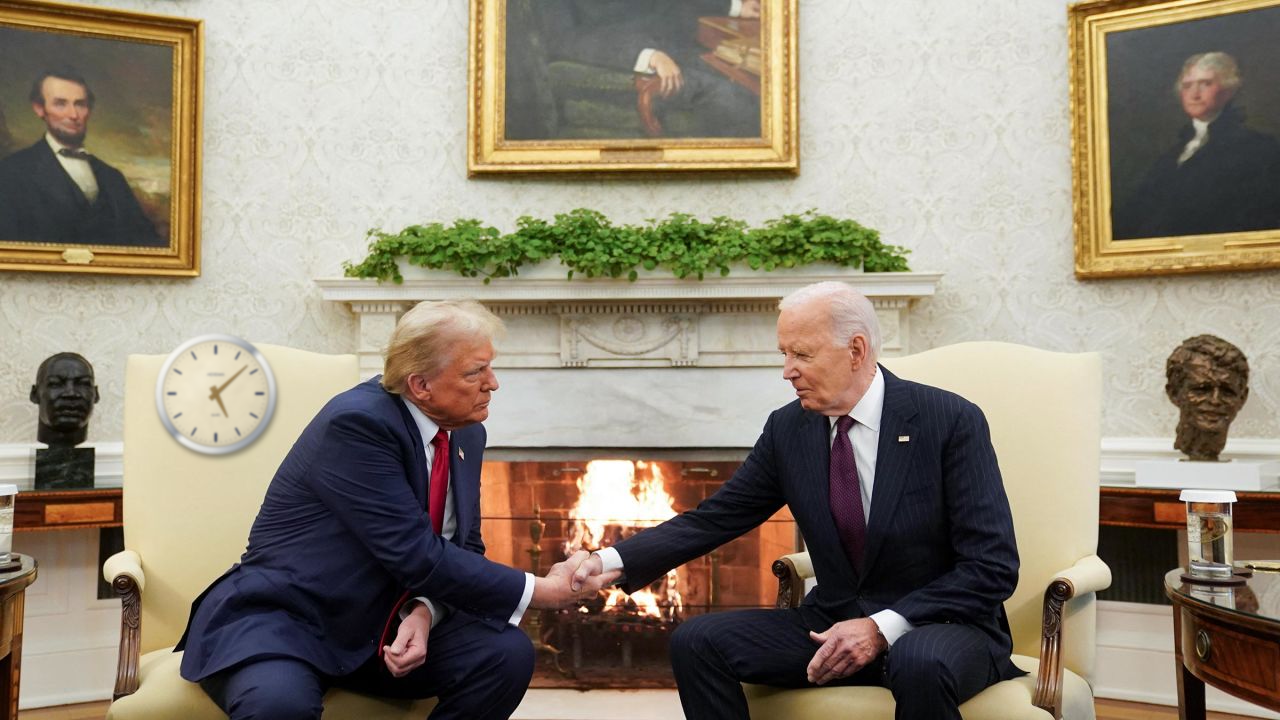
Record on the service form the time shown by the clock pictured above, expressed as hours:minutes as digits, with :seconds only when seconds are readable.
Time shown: 5:08
